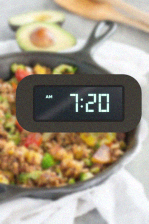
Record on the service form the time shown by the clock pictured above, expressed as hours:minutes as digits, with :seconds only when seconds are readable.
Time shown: 7:20
